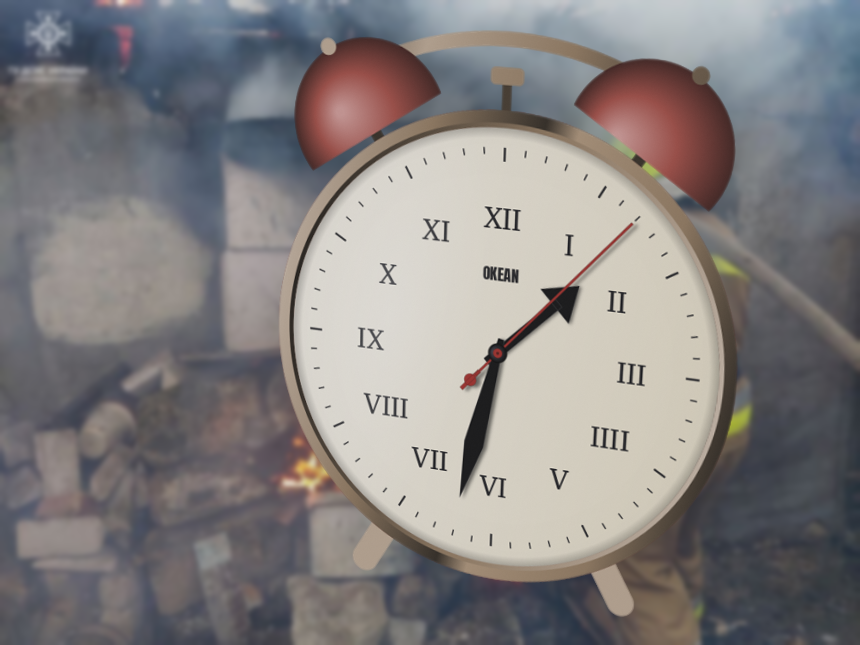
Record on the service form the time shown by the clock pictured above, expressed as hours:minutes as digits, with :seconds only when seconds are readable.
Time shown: 1:32:07
